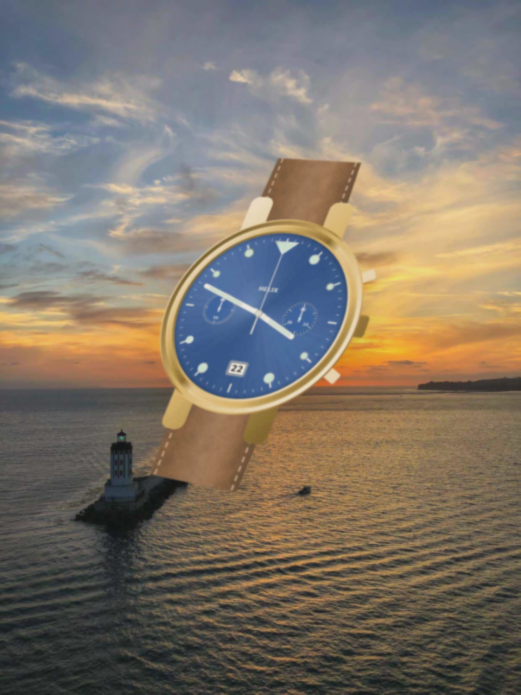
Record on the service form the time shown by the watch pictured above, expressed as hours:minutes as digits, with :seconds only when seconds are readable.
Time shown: 3:48
